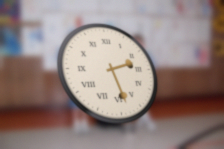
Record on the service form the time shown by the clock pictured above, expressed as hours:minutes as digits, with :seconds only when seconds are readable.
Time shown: 2:28
